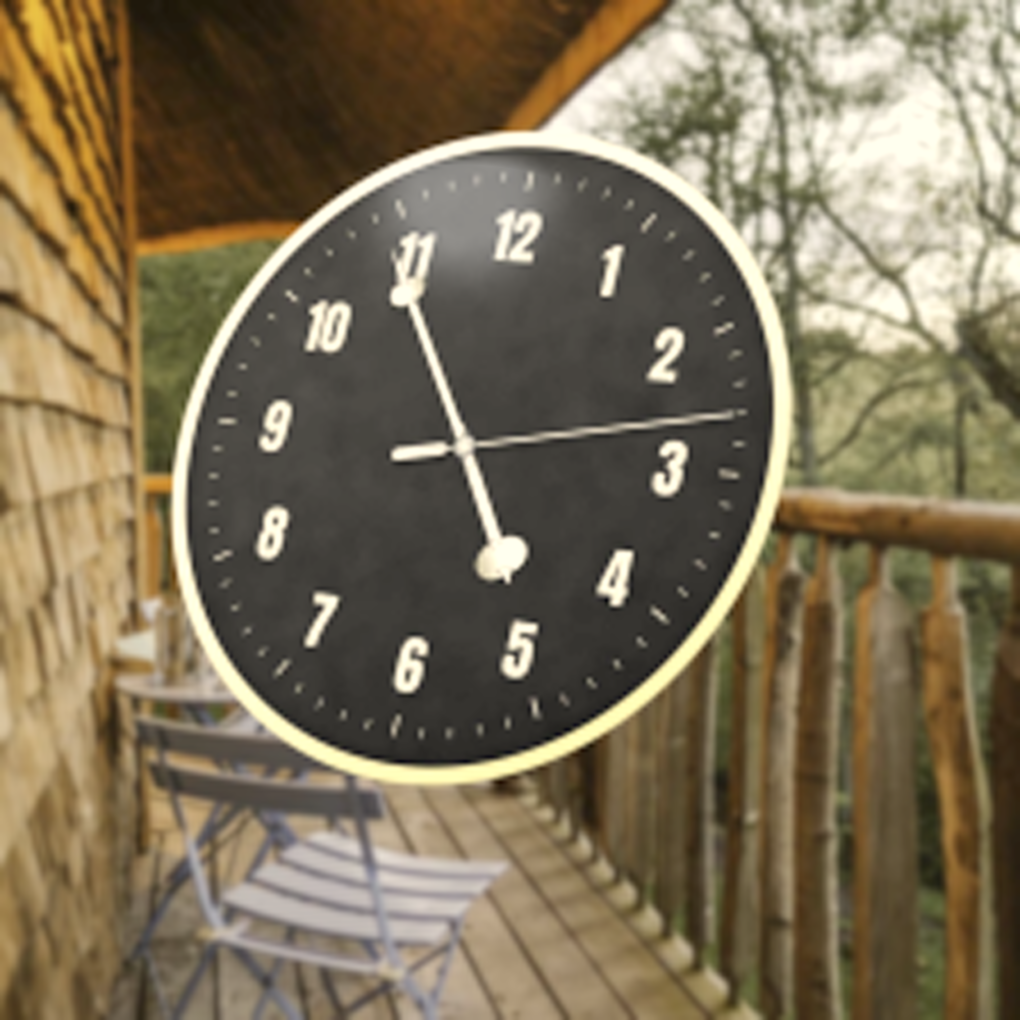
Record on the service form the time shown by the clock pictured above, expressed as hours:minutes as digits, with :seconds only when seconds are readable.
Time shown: 4:54:13
